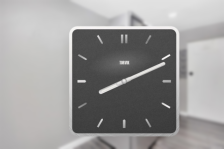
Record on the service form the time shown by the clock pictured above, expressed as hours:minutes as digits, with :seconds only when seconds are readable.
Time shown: 8:11
